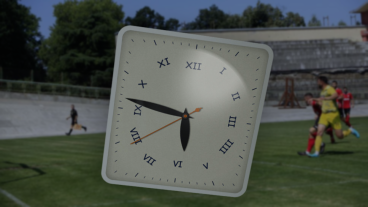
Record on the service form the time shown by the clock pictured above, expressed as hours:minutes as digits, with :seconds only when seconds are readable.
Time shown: 5:46:39
